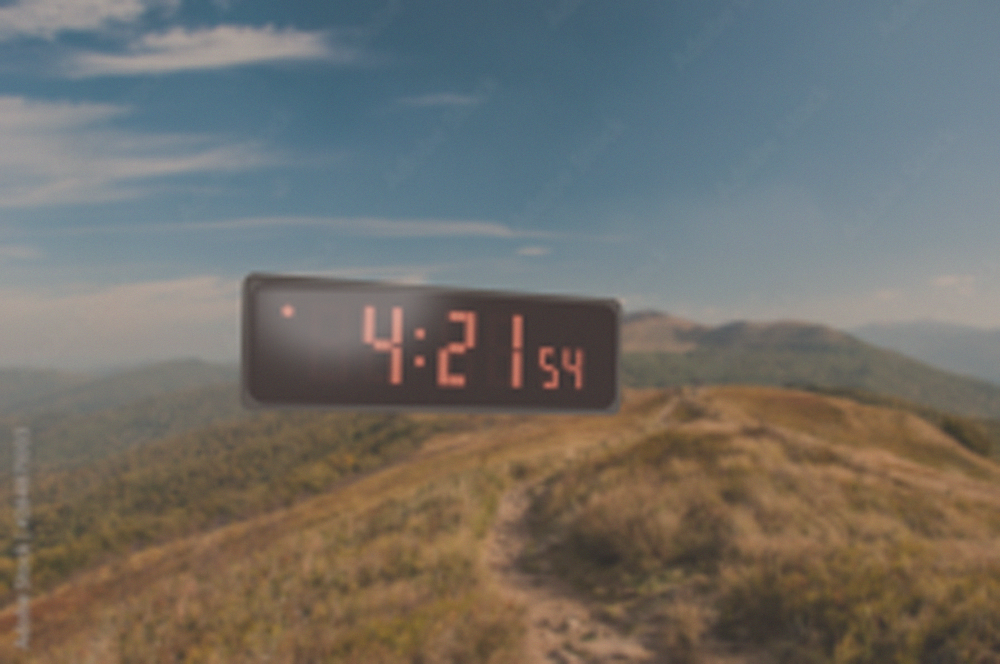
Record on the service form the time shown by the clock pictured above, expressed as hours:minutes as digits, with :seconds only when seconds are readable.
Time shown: 4:21:54
